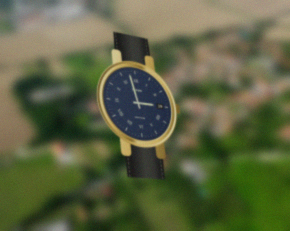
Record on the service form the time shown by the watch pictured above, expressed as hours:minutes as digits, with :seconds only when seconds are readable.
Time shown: 2:58
